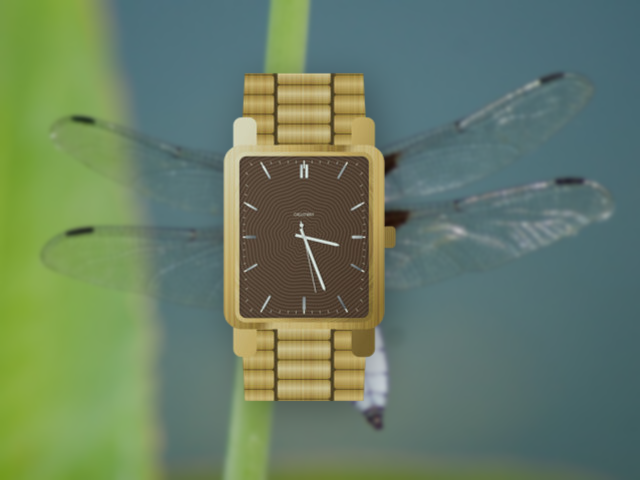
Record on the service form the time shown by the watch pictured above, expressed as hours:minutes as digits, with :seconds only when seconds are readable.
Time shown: 3:26:28
